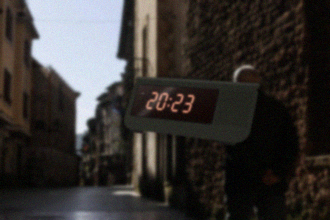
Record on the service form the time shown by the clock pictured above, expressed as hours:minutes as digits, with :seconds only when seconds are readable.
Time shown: 20:23
